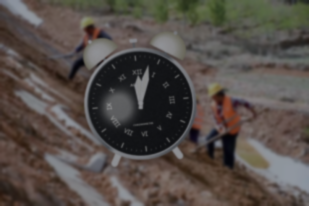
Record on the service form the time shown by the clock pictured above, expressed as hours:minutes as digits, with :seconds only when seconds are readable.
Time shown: 12:03
